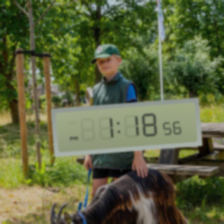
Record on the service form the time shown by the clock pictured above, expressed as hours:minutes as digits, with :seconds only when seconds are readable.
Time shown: 1:18:56
